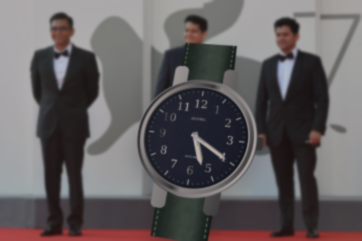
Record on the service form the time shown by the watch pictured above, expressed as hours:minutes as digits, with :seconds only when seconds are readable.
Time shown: 5:20
